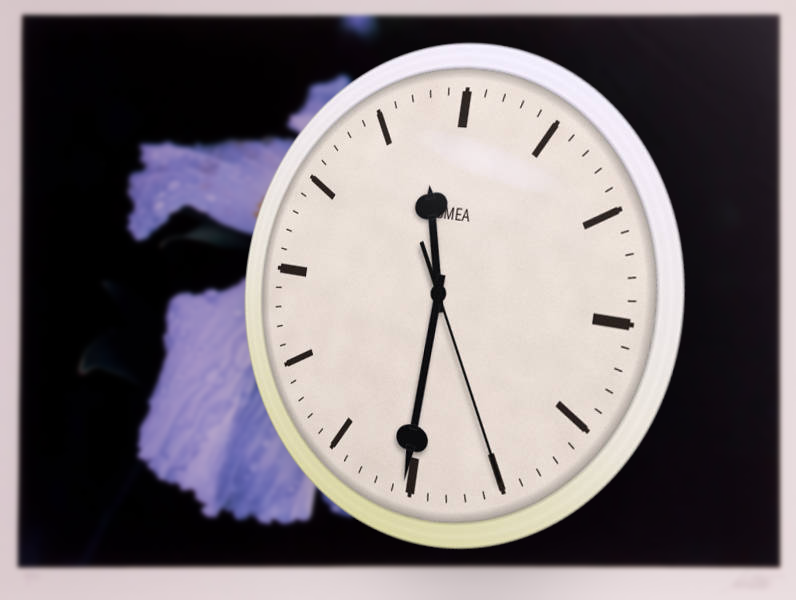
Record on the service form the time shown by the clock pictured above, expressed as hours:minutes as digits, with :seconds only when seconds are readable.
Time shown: 11:30:25
